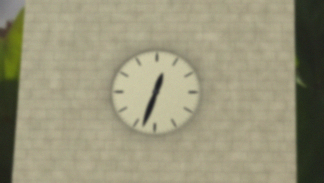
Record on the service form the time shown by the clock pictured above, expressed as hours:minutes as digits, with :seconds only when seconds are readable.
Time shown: 12:33
